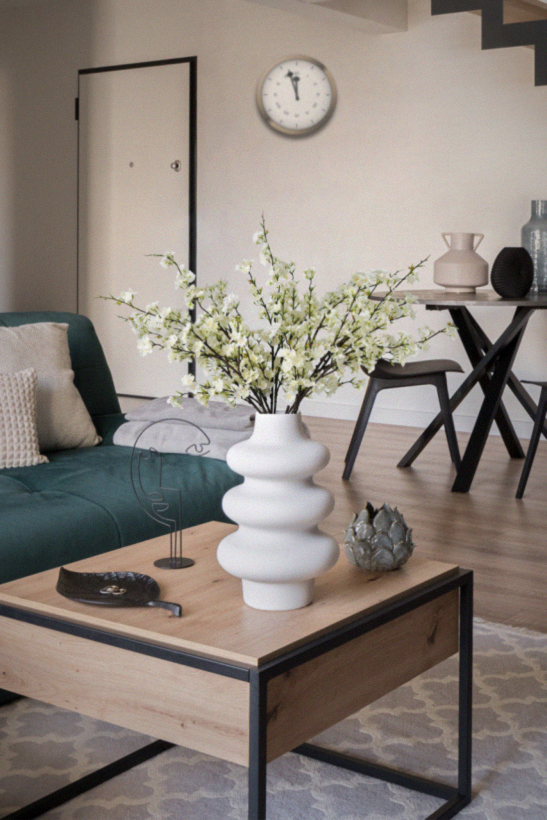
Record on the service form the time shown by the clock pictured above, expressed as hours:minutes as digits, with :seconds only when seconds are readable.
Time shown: 11:57
